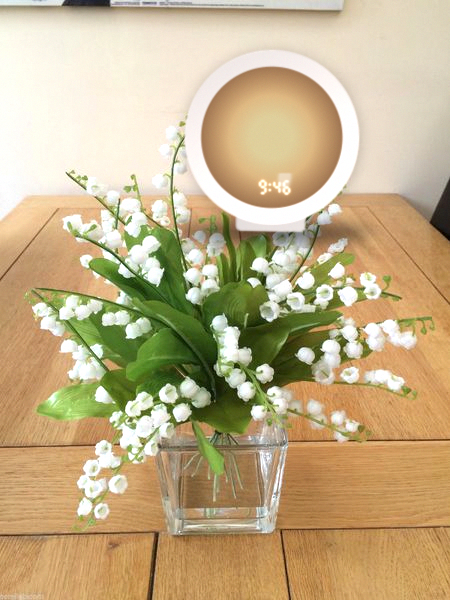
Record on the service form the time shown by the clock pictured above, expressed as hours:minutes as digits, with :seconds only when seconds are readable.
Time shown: 9:46
